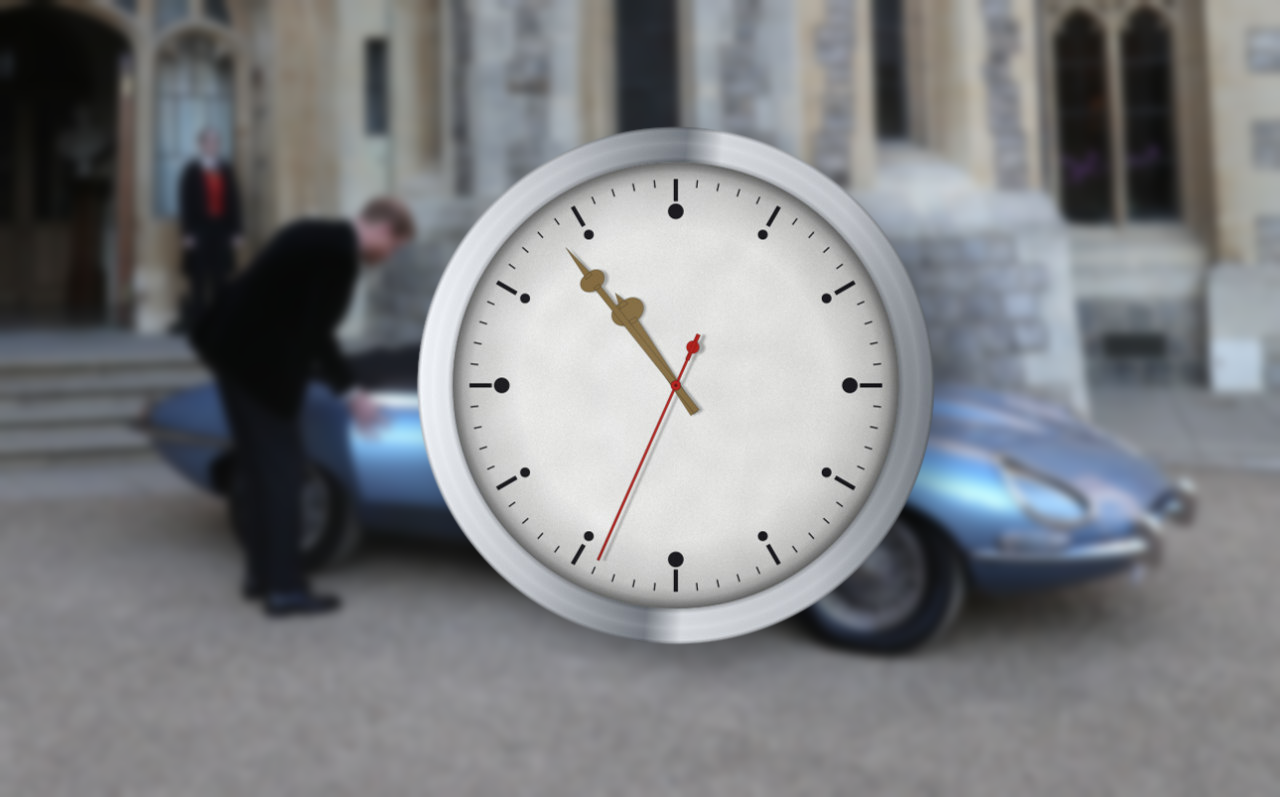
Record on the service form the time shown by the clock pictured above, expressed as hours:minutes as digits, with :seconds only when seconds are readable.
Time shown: 10:53:34
